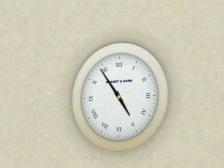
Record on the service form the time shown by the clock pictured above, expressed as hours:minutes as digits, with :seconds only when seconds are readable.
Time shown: 4:54
